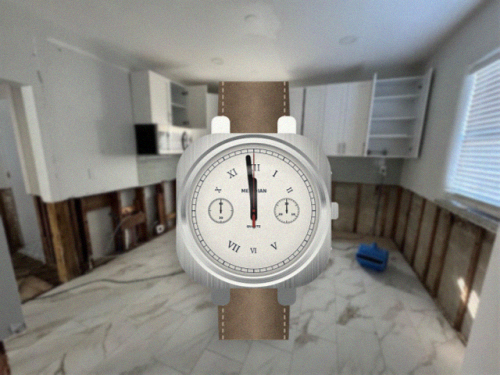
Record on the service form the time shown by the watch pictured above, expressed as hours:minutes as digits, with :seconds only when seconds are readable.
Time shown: 11:59
